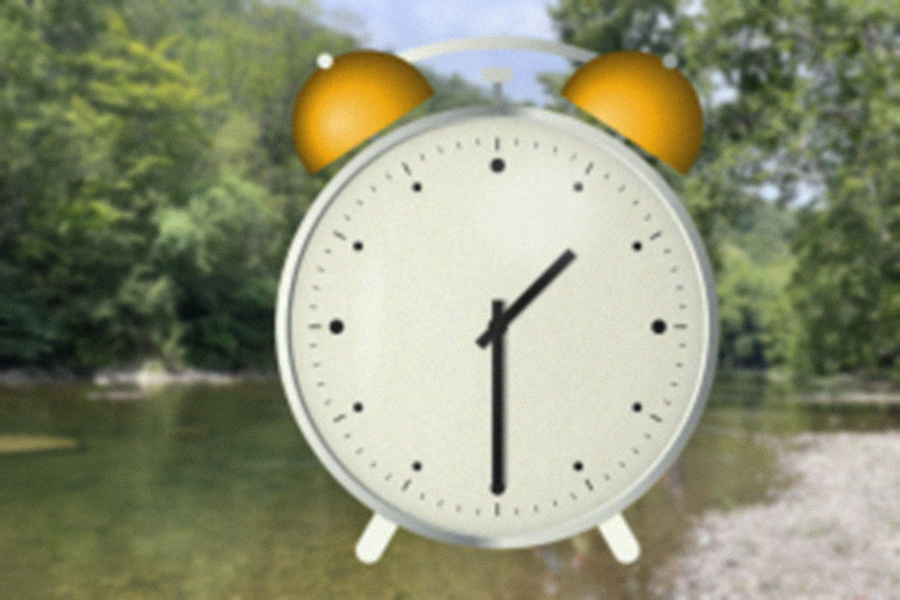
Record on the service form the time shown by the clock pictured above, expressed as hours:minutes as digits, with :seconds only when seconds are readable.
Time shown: 1:30
